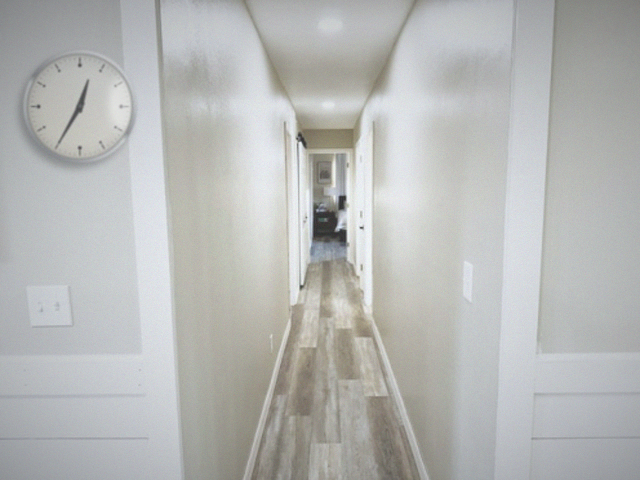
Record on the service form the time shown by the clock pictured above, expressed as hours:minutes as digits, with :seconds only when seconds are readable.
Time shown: 12:35
